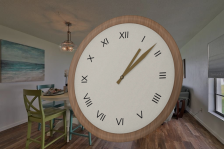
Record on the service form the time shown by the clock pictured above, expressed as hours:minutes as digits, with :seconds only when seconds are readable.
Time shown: 1:08
